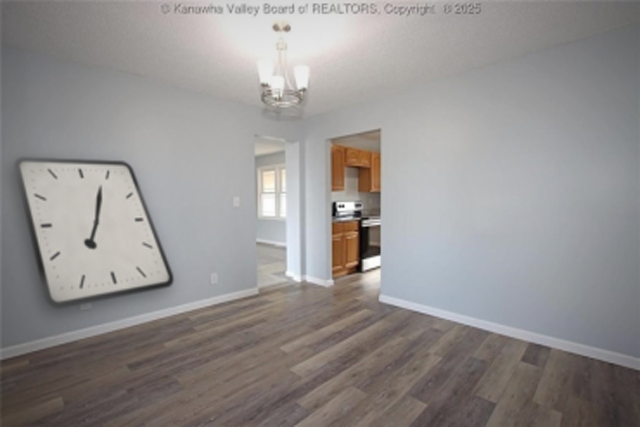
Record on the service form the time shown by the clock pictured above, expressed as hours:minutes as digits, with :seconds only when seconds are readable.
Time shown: 7:04
